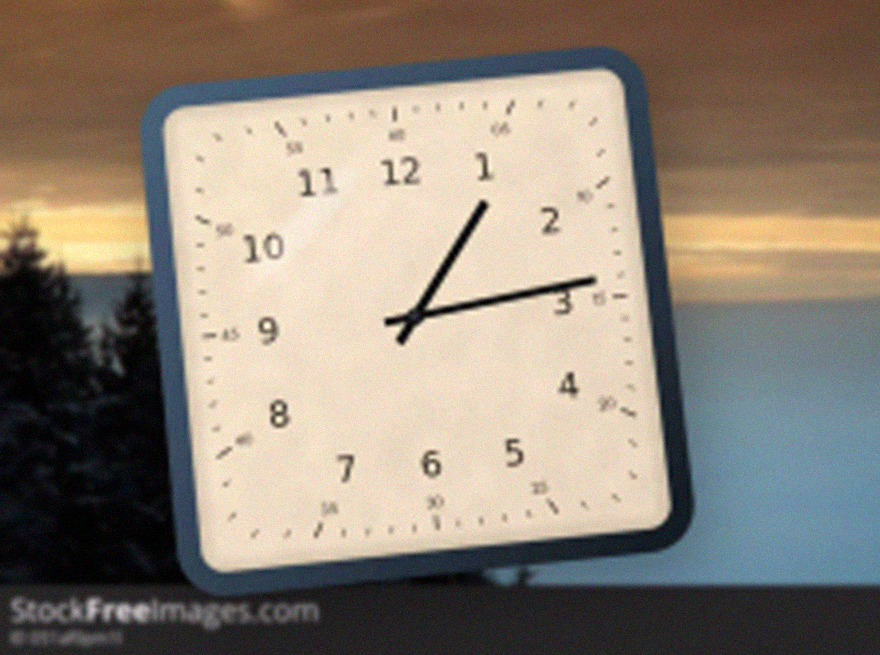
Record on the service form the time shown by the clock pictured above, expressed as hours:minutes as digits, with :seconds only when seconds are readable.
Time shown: 1:14
